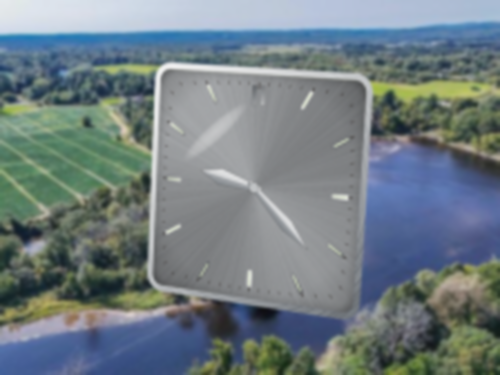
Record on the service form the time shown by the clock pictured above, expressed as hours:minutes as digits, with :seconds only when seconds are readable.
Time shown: 9:22
